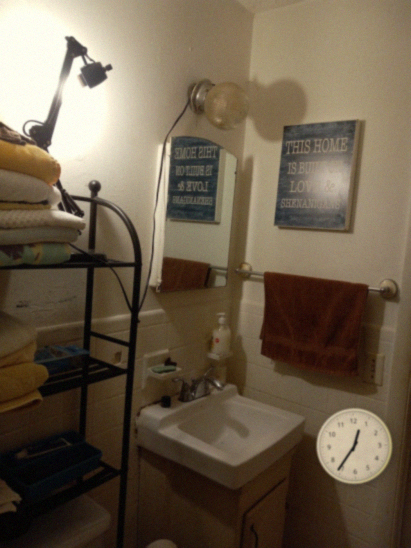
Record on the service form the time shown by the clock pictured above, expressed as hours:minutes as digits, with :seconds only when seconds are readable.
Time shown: 12:36
